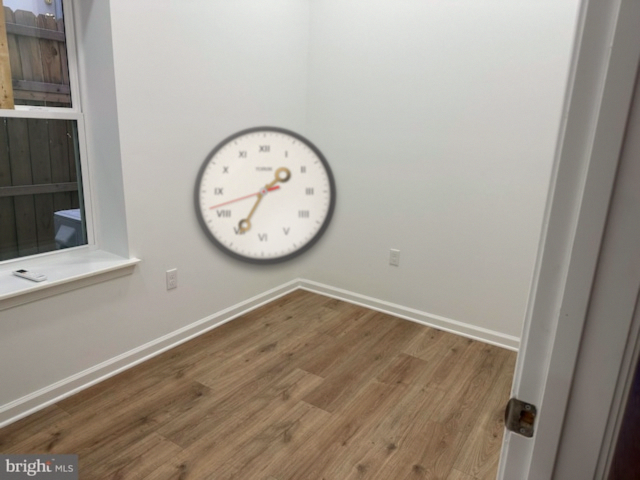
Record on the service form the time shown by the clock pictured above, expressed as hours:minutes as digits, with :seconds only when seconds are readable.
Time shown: 1:34:42
